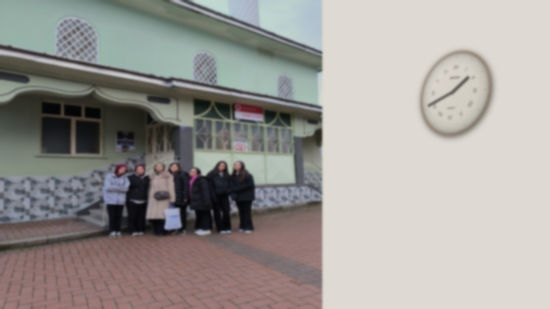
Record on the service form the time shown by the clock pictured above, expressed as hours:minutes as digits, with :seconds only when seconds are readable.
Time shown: 1:41
